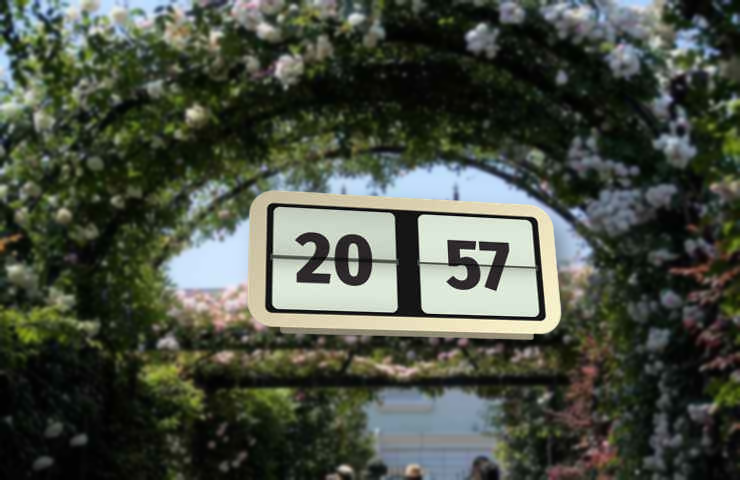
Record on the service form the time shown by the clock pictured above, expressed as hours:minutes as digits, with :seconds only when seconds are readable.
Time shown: 20:57
